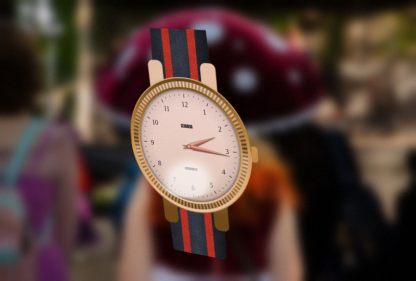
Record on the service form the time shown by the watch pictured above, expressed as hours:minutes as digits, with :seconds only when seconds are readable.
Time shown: 2:16
